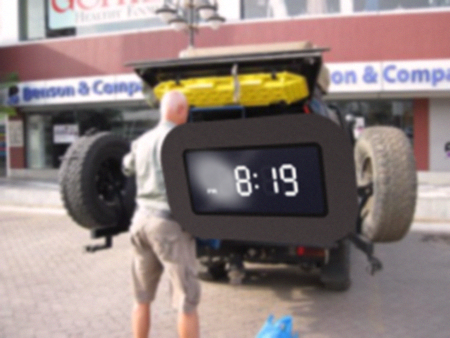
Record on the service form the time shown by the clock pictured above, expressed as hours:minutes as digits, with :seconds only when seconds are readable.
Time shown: 8:19
